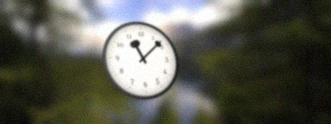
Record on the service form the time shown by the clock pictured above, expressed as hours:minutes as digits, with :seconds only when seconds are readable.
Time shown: 11:08
